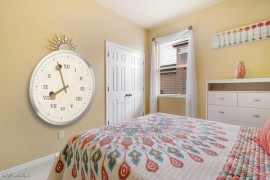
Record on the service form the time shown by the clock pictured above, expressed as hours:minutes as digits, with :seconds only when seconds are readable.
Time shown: 7:56
